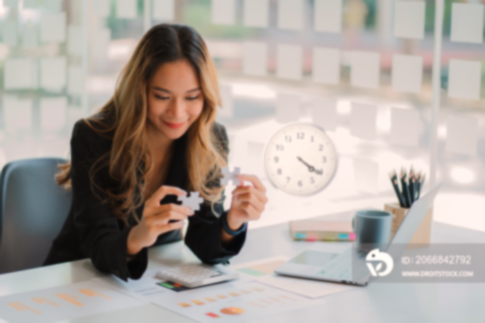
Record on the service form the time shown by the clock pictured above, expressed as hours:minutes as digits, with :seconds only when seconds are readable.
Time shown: 4:21
